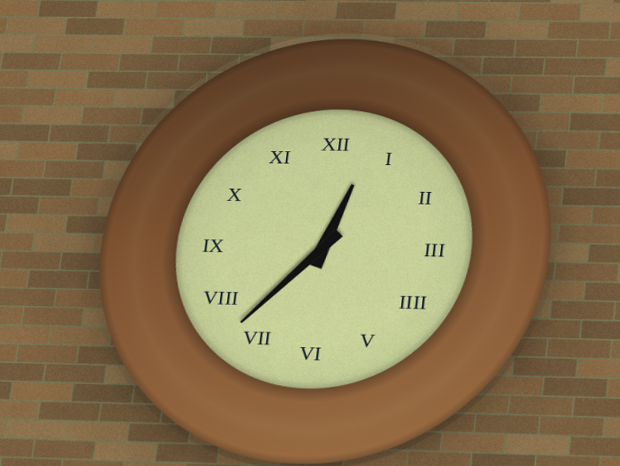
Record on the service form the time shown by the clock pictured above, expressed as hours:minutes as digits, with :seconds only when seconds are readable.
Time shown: 12:37
